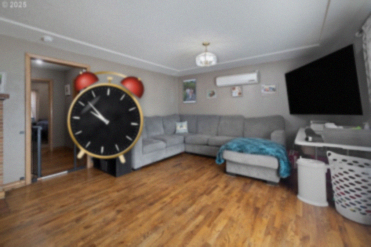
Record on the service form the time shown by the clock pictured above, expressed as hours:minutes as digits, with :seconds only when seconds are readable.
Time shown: 9:52
